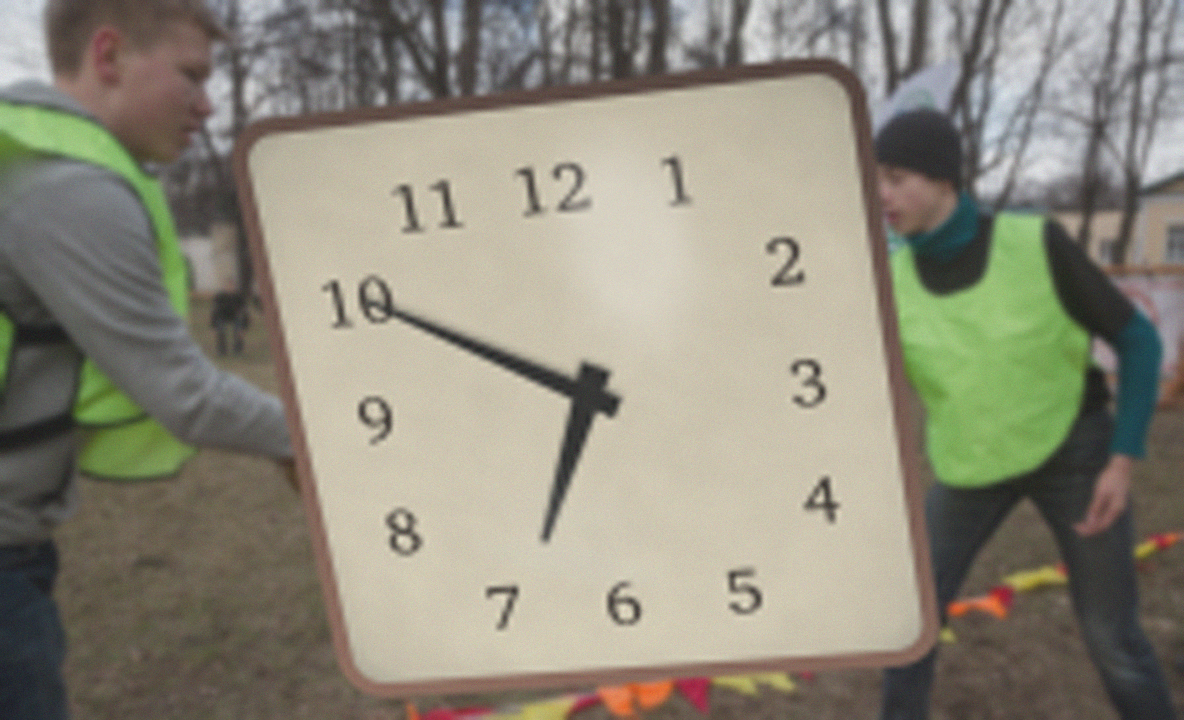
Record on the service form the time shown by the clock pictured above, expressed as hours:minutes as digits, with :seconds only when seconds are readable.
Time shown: 6:50
